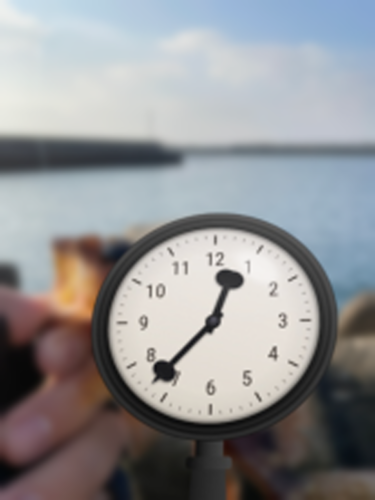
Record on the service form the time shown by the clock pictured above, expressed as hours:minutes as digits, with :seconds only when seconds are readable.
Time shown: 12:37
